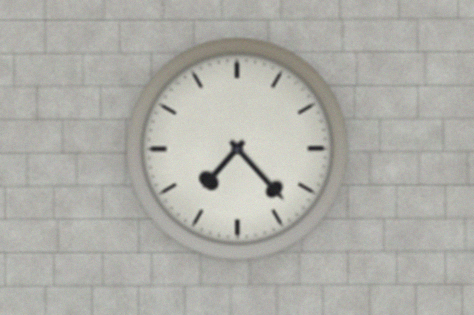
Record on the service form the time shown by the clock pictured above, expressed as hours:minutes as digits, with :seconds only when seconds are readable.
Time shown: 7:23
